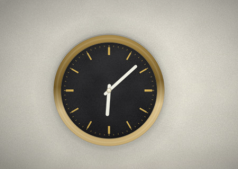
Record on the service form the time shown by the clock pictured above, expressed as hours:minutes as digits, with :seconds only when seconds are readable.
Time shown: 6:08
